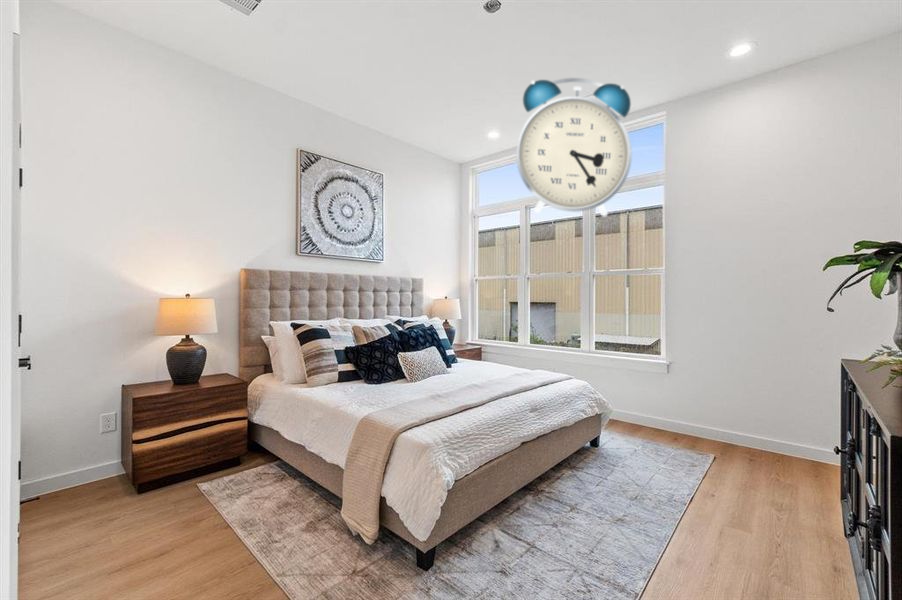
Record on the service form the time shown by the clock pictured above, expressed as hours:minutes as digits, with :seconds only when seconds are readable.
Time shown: 3:24
